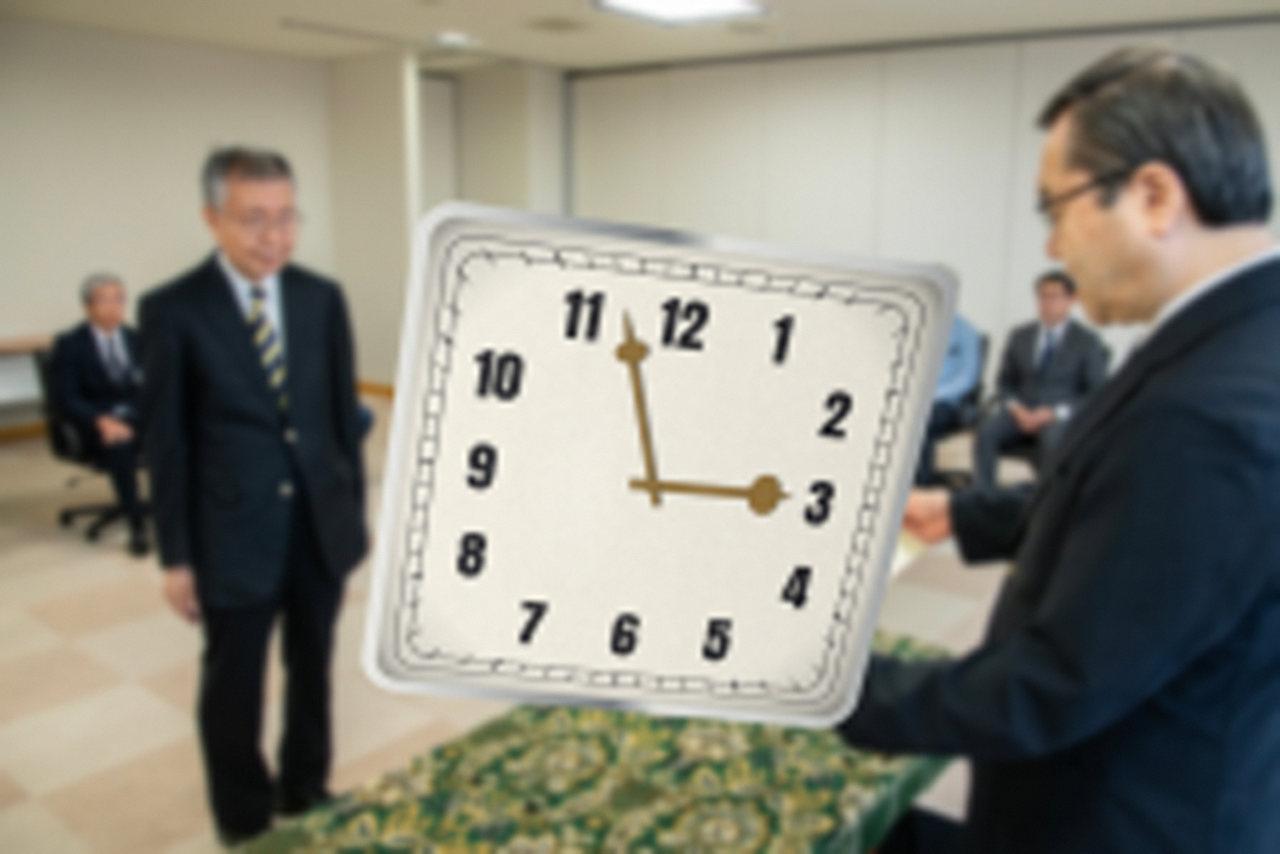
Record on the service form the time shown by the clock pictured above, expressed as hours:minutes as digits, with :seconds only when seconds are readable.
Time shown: 2:57
